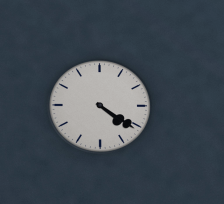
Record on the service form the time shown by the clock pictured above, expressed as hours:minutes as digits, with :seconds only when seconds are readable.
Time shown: 4:21
